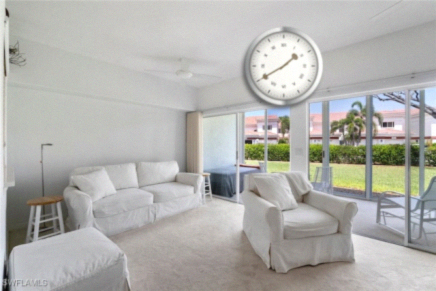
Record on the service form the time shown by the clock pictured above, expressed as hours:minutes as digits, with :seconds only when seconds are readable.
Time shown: 1:40
